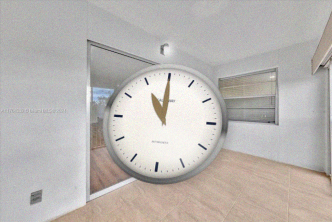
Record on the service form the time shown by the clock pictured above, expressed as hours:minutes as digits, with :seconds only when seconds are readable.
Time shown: 11:00
